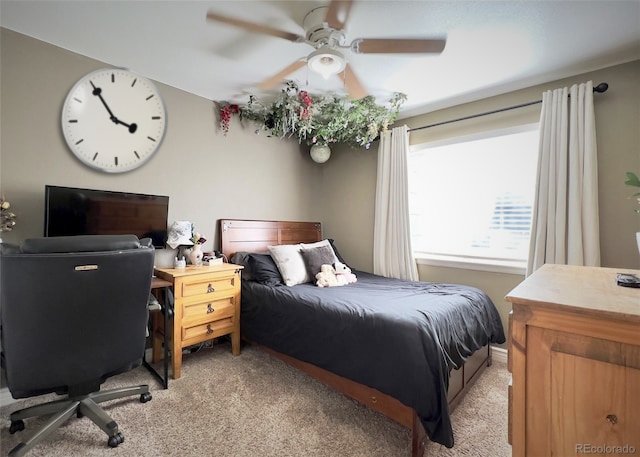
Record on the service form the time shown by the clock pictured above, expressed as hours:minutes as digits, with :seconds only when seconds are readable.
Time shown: 3:55
